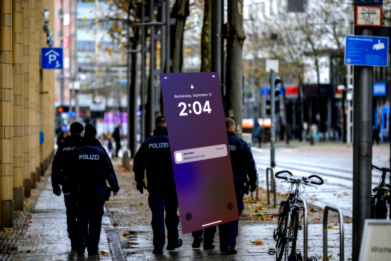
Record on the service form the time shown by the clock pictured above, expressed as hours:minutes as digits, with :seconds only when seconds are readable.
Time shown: 2:04
